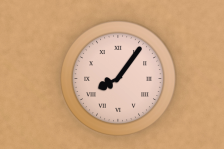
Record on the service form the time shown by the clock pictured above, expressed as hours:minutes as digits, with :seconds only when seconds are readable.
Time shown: 8:06
